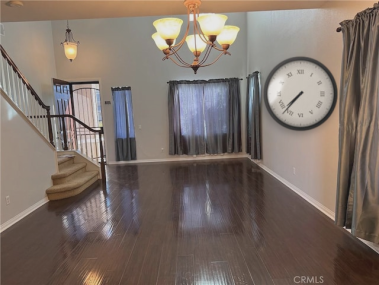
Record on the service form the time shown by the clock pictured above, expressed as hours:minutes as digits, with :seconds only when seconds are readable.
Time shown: 7:37
